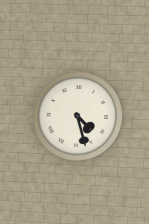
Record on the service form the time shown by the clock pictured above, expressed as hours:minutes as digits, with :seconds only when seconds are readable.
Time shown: 4:27
